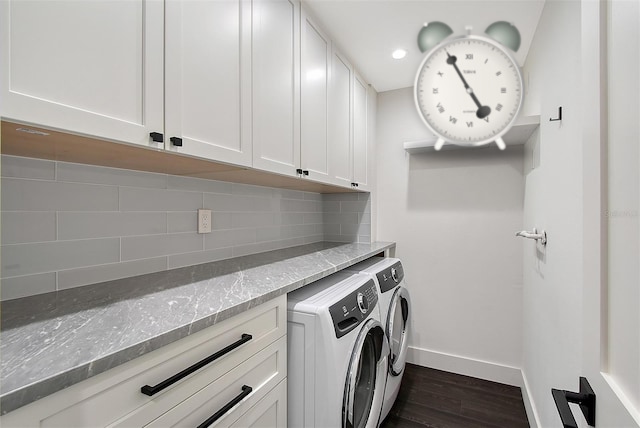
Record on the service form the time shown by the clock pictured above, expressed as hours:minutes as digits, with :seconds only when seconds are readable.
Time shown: 4:55
